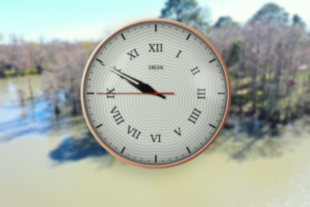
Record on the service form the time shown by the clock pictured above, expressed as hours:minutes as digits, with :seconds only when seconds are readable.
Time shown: 9:49:45
